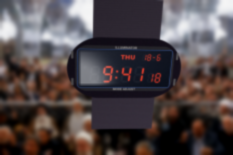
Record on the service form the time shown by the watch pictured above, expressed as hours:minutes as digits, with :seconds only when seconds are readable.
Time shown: 9:41:18
